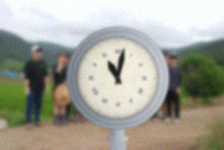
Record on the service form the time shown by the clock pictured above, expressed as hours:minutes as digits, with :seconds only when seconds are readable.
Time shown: 11:02
